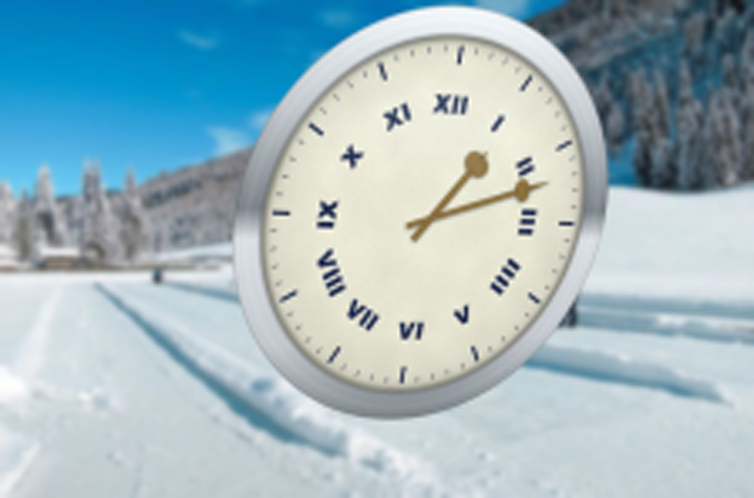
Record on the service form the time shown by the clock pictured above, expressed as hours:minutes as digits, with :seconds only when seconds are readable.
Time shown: 1:12
